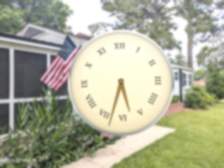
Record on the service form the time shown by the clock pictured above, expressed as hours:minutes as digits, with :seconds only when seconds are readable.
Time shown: 5:33
